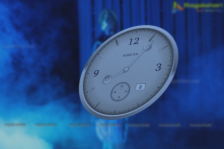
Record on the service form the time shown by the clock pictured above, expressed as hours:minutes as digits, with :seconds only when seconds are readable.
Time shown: 8:06
